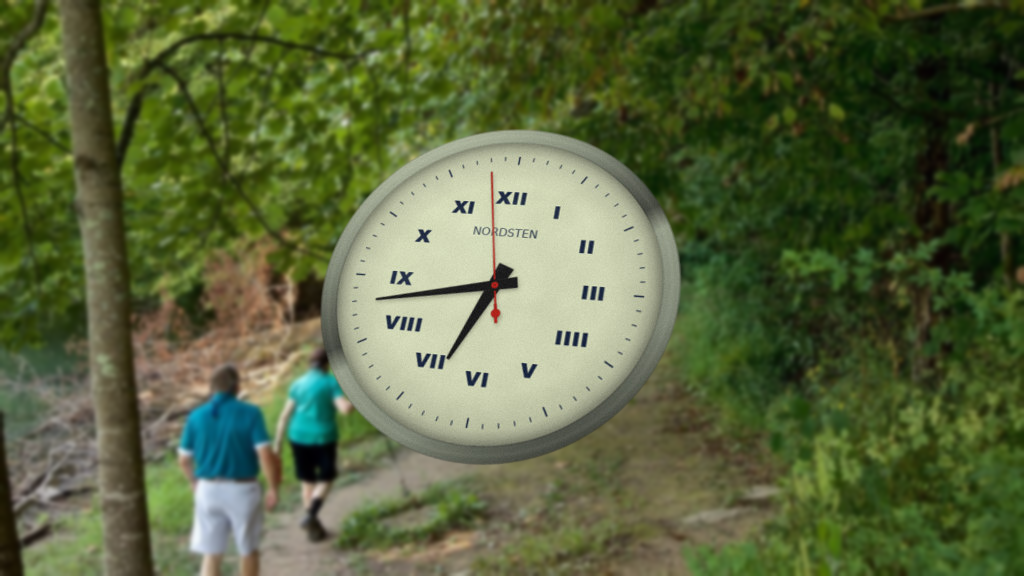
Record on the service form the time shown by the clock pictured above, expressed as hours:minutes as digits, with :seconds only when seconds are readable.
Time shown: 6:42:58
